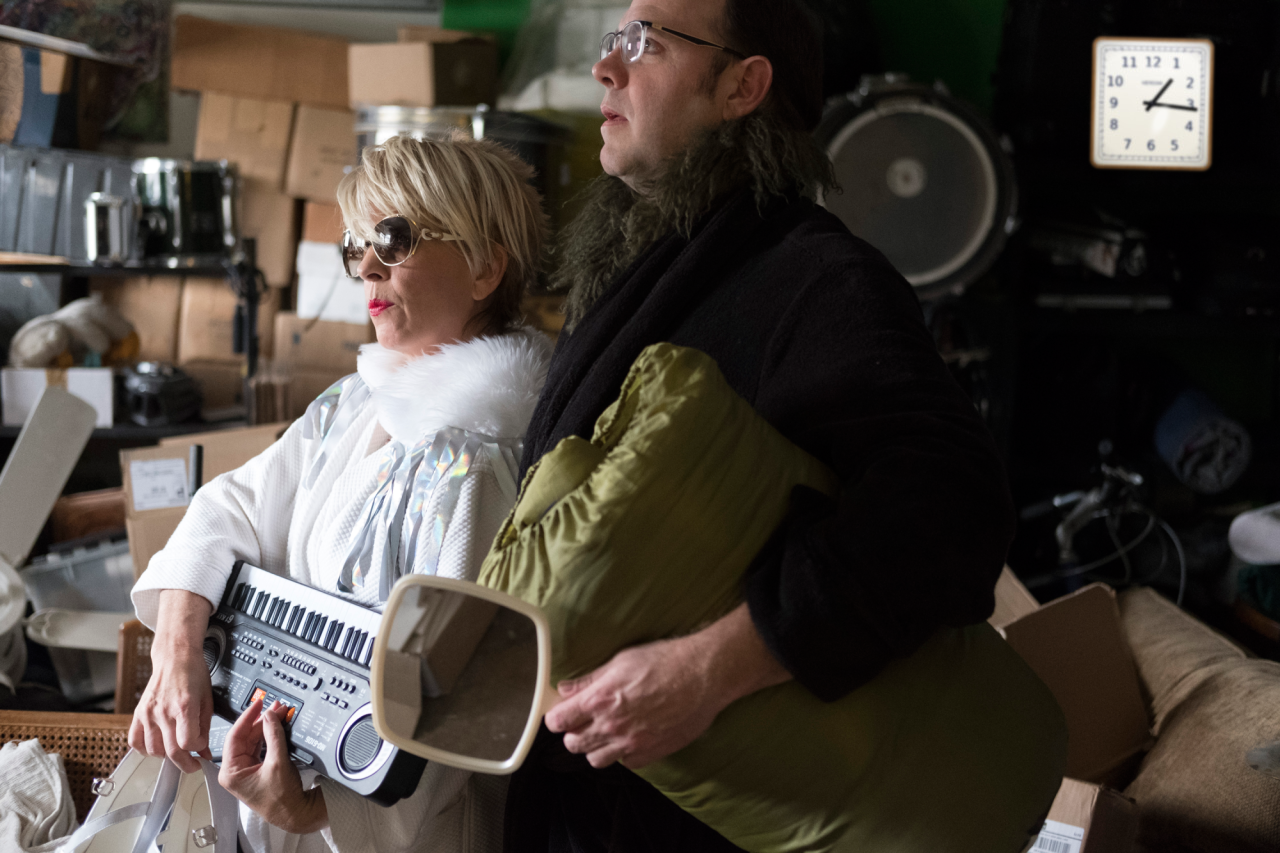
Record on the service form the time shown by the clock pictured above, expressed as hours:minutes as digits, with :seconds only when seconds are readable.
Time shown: 1:16
